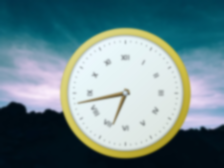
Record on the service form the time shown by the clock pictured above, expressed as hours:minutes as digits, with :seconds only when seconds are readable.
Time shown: 6:43
